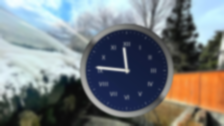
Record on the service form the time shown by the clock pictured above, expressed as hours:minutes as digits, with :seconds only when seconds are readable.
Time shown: 11:46
